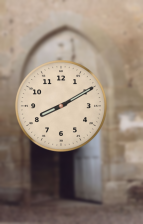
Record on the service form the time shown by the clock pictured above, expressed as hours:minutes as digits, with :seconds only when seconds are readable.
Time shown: 8:10
